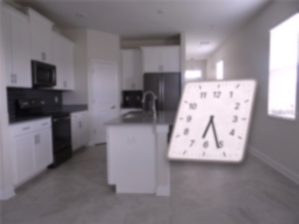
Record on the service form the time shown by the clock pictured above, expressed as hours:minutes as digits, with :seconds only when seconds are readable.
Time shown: 6:26
